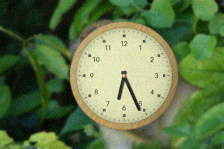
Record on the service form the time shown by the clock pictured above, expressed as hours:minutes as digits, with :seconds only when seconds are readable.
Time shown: 6:26
